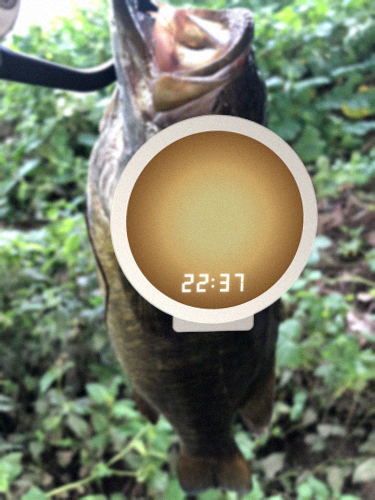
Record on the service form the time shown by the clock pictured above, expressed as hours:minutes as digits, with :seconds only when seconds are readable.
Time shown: 22:37
